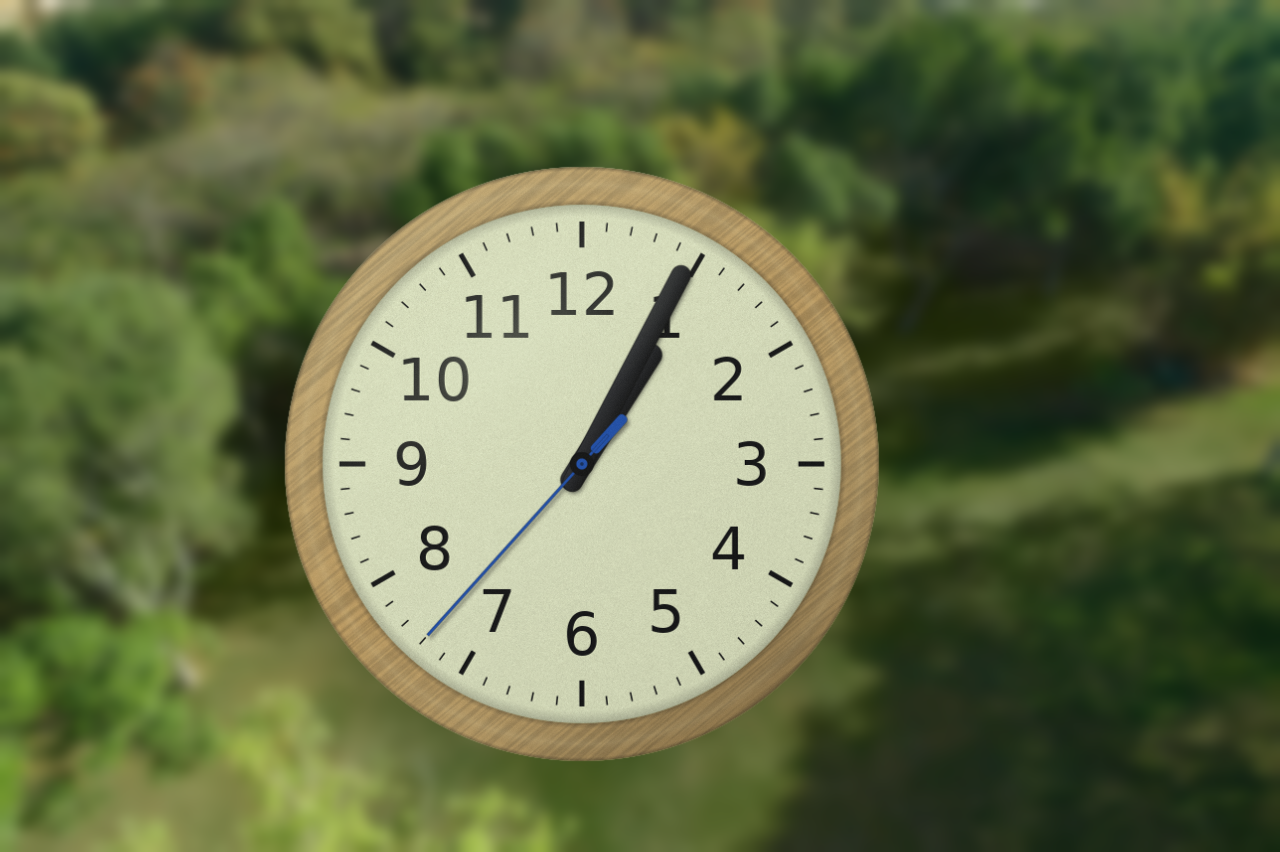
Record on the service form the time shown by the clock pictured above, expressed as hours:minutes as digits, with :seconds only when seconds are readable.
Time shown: 1:04:37
